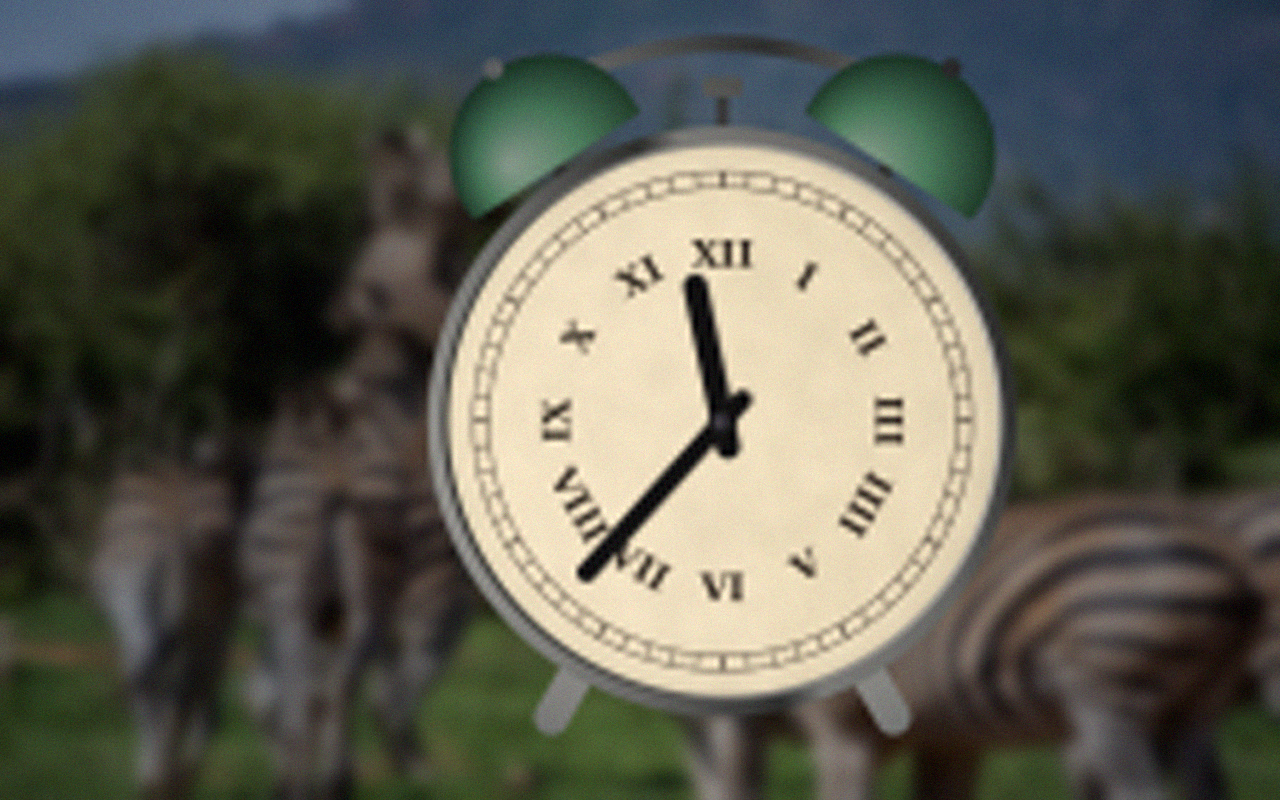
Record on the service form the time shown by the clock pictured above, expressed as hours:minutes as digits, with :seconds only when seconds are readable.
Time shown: 11:37
